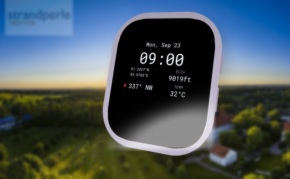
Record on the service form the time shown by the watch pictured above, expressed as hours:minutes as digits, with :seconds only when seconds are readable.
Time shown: 9:00
